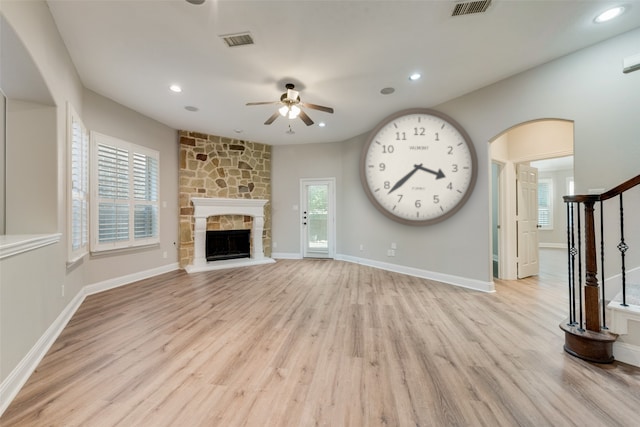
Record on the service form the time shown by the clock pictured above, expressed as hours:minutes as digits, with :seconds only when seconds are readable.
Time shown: 3:38
